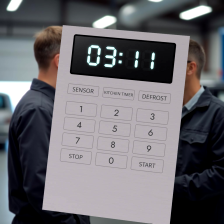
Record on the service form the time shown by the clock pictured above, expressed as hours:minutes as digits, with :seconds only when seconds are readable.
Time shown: 3:11
